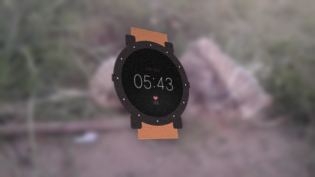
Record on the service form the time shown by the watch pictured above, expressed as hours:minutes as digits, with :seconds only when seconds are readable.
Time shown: 5:43
